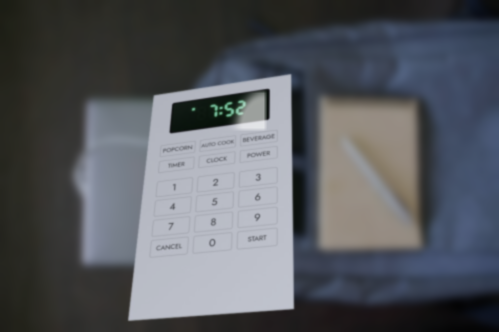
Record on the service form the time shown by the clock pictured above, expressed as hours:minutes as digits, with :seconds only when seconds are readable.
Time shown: 7:52
